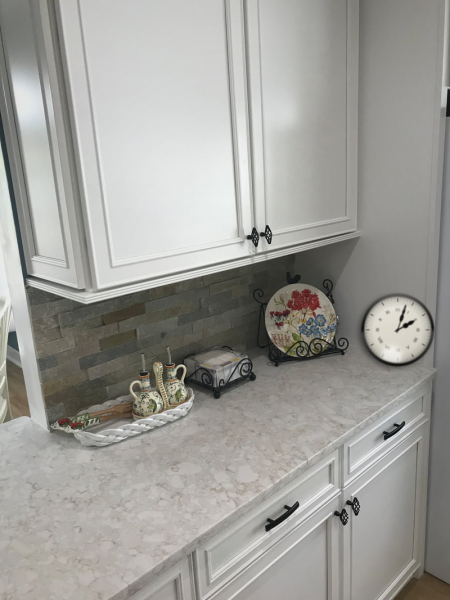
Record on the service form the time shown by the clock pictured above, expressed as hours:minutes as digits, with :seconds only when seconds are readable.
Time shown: 2:03
